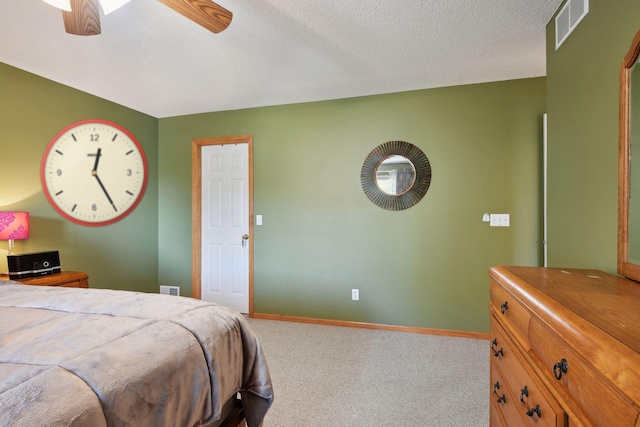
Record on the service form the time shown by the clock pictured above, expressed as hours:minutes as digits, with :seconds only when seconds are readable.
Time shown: 12:25
